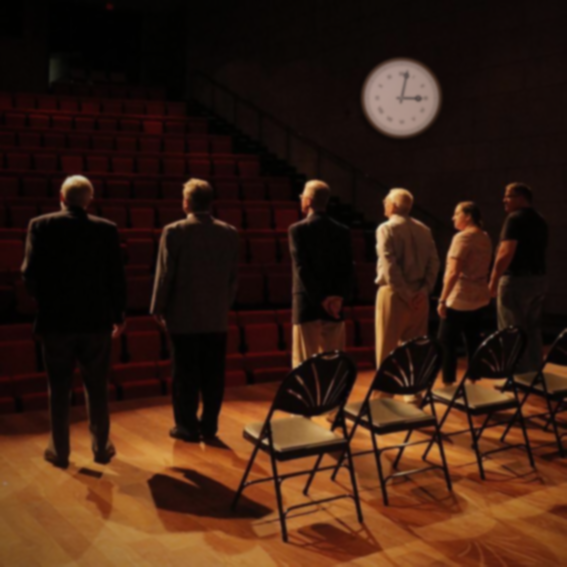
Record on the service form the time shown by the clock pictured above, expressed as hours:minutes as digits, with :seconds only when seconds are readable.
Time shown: 3:02
